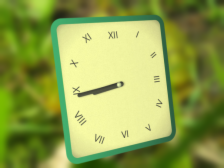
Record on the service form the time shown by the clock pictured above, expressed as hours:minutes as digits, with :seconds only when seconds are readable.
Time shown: 8:44
